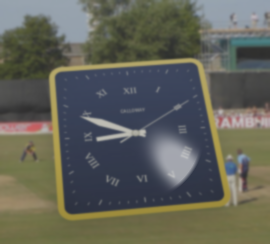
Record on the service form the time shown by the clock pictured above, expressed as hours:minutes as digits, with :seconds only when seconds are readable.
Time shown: 8:49:10
